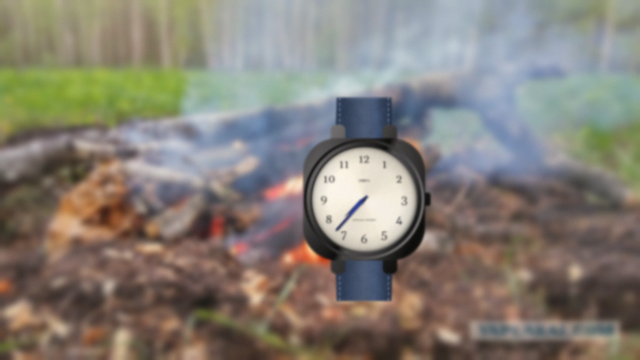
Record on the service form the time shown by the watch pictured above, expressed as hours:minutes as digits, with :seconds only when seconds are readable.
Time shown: 7:37
